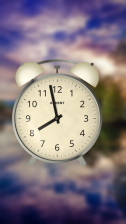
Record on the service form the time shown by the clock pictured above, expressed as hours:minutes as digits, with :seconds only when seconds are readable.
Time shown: 7:58
